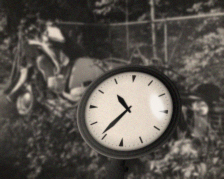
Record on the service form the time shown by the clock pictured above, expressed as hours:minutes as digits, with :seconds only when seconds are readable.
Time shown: 10:36
